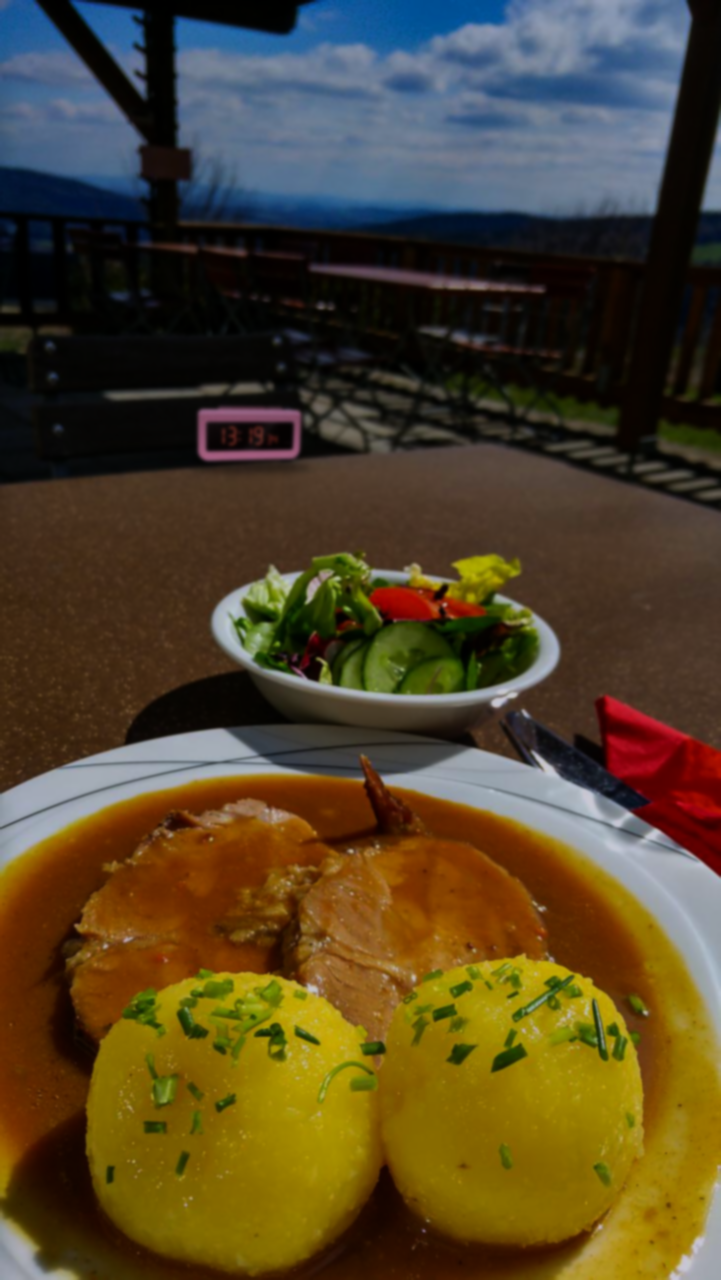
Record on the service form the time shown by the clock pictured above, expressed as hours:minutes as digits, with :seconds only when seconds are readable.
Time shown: 13:19
